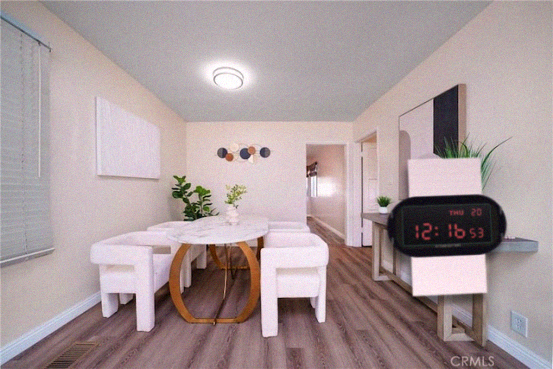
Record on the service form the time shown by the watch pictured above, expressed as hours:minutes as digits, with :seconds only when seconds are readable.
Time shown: 12:16:53
